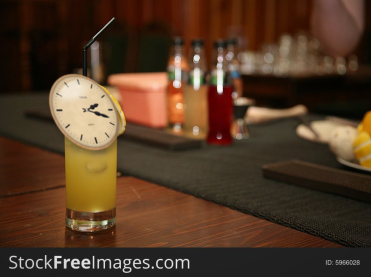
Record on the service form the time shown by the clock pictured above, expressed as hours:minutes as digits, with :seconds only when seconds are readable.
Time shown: 2:18
